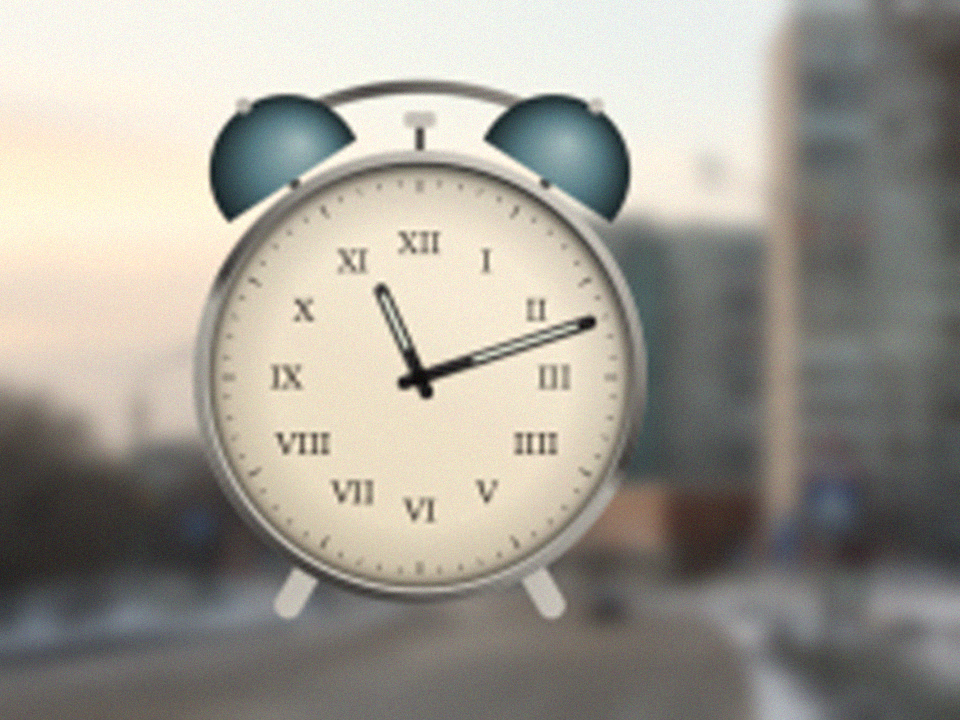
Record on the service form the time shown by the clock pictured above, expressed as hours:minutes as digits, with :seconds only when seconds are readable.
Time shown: 11:12
